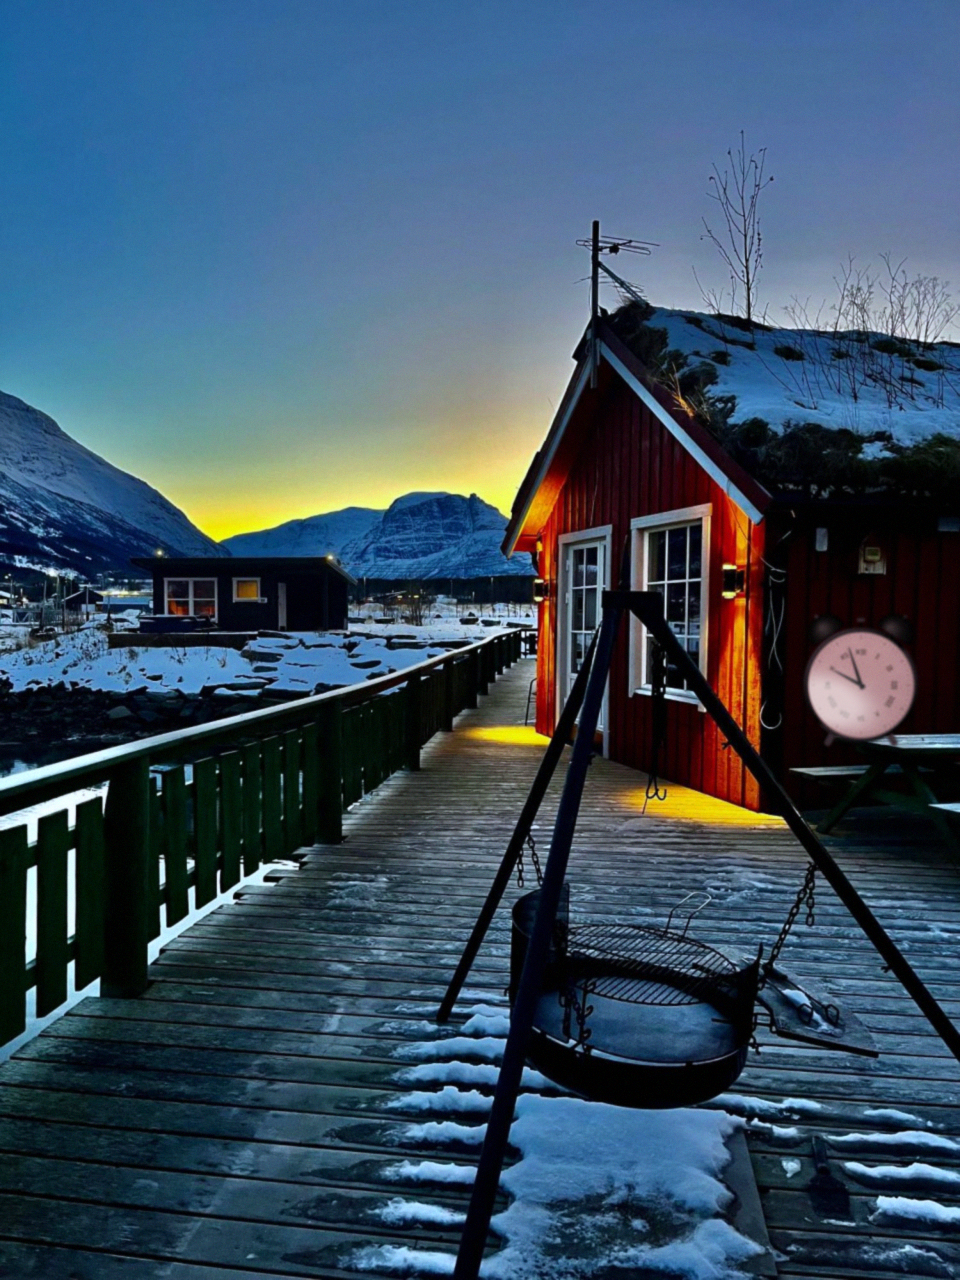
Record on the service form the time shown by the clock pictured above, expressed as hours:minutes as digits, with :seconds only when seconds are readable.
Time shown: 9:57
